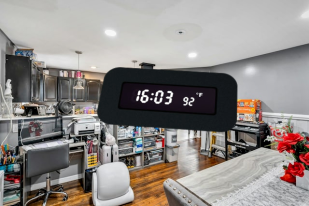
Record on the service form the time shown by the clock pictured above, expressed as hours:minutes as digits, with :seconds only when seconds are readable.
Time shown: 16:03
